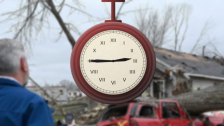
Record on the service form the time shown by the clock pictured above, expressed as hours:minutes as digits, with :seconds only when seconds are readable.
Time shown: 2:45
